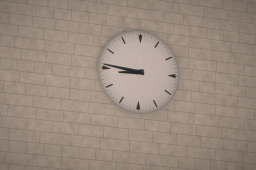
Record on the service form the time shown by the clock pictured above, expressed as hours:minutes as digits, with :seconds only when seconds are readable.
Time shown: 8:46
